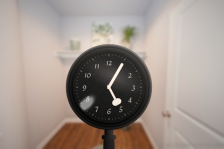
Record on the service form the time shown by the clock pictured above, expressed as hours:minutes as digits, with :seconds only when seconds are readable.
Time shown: 5:05
